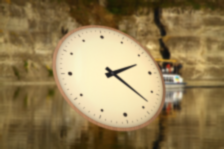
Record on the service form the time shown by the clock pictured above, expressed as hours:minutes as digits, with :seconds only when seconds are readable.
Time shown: 2:23
